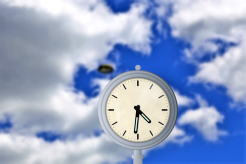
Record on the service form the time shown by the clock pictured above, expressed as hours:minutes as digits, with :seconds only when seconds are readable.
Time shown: 4:31
